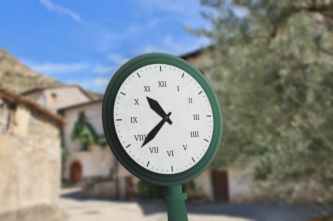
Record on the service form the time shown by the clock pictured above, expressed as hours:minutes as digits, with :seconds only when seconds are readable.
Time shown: 10:38
